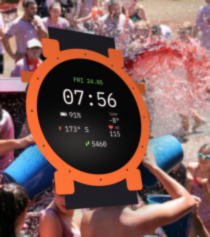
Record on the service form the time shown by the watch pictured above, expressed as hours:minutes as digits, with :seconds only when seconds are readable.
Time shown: 7:56
